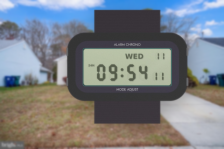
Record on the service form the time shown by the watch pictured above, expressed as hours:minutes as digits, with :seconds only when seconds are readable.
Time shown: 9:54:11
